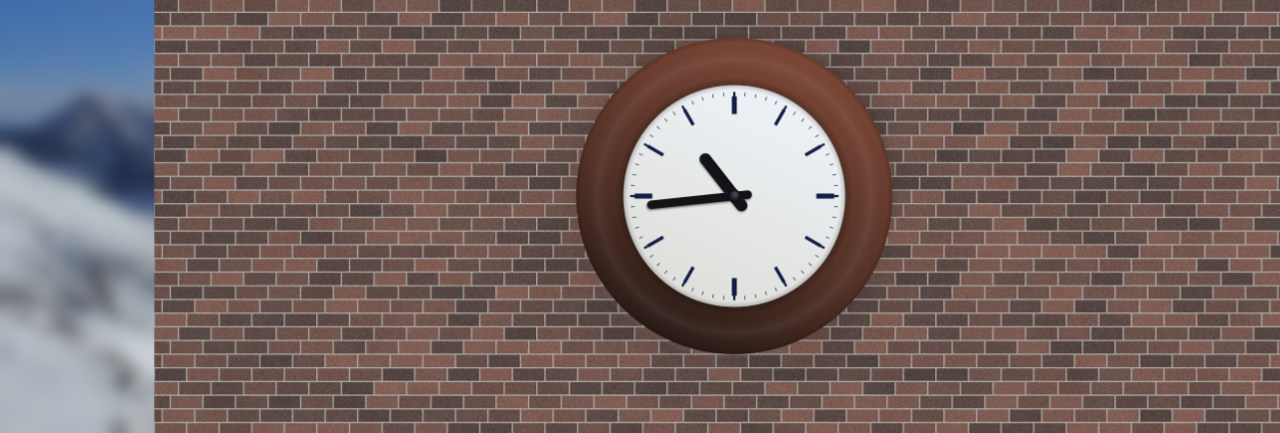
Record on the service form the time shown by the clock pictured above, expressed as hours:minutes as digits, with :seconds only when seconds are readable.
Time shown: 10:44
